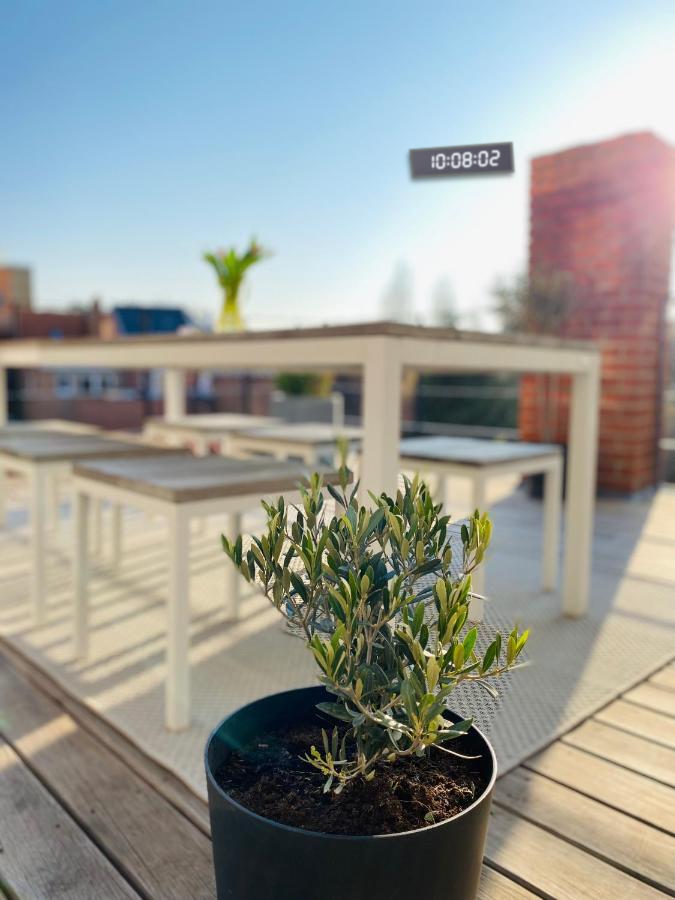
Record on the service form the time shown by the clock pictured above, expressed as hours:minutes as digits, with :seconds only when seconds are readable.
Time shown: 10:08:02
